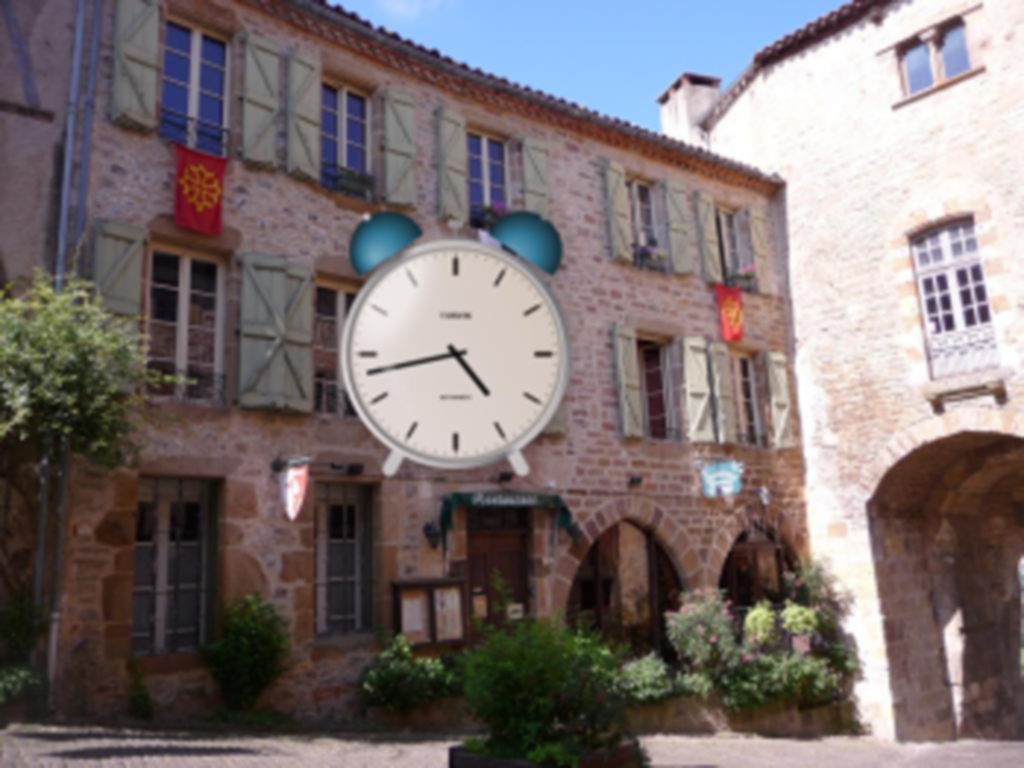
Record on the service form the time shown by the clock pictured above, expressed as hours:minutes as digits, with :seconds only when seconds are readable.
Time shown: 4:43
